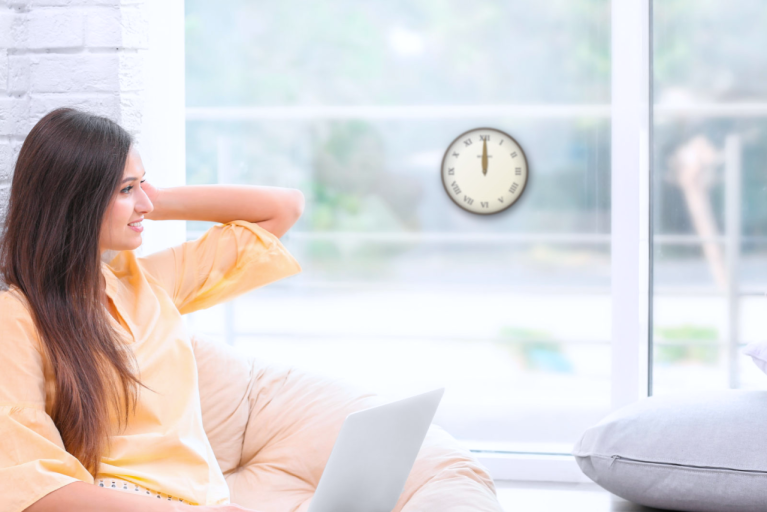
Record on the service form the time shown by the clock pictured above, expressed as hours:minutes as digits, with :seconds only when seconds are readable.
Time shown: 12:00
